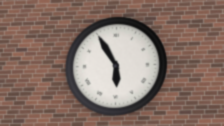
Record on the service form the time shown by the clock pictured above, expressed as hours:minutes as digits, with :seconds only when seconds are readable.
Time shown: 5:55
